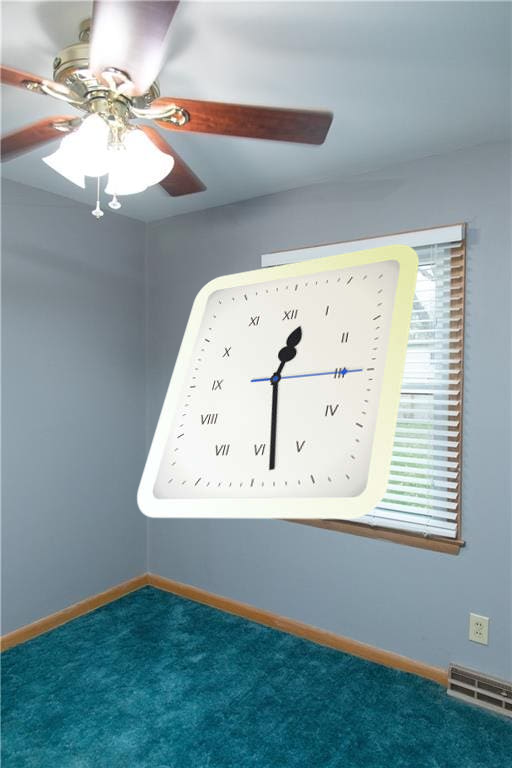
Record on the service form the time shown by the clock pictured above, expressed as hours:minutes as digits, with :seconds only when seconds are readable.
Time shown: 12:28:15
